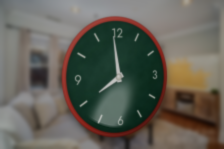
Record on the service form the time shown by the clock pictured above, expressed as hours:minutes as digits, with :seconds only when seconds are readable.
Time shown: 7:59
